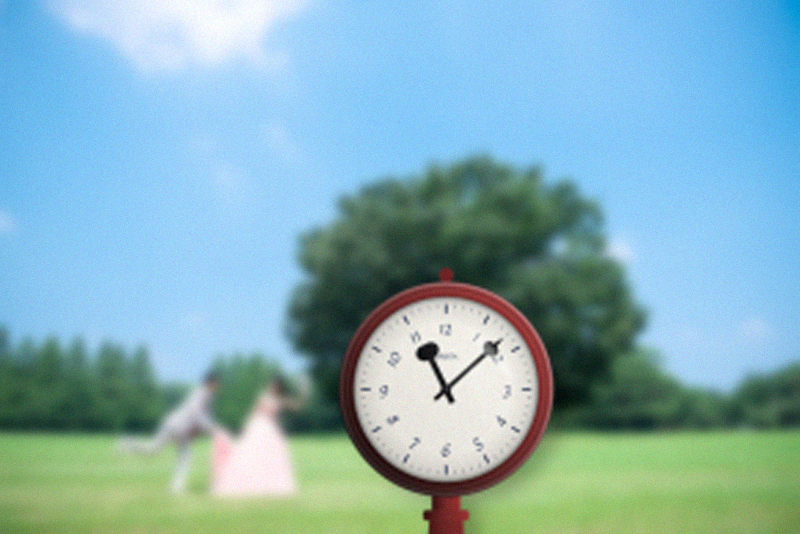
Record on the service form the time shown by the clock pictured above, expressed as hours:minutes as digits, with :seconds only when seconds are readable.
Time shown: 11:08
